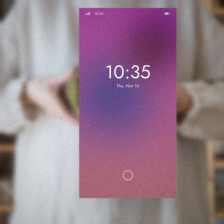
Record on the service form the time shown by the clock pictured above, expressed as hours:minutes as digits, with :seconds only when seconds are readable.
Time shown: 10:35
